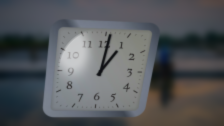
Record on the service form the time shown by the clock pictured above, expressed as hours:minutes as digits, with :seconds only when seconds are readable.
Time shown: 1:01
